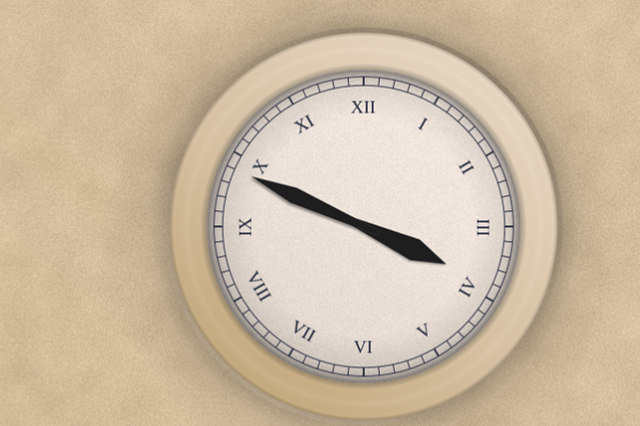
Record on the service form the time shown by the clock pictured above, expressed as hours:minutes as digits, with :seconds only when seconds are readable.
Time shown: 3:49
